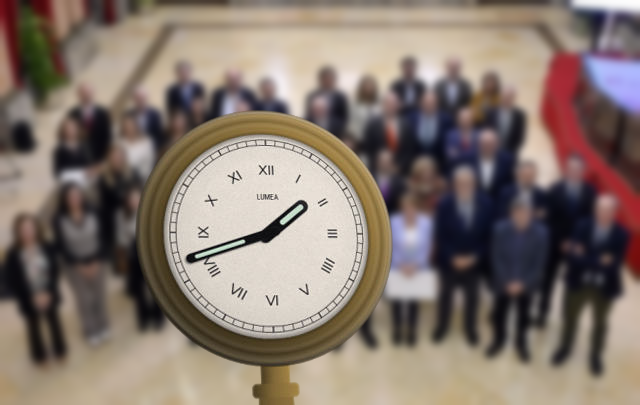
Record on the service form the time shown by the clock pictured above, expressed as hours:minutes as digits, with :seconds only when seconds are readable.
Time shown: 1:42
